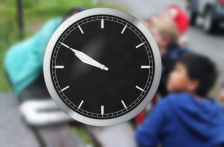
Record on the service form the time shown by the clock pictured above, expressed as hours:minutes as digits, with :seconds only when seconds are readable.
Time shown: 9:50
